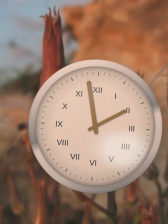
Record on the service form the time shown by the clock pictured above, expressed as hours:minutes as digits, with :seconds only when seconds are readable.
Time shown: 1:58
